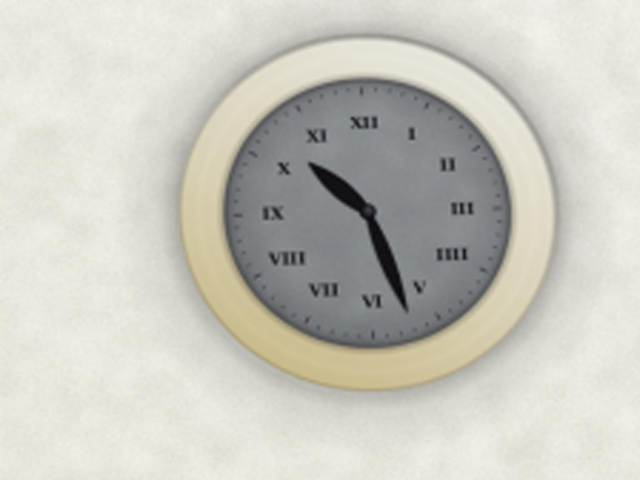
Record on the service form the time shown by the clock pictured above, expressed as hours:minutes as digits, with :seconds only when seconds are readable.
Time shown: 10:27
